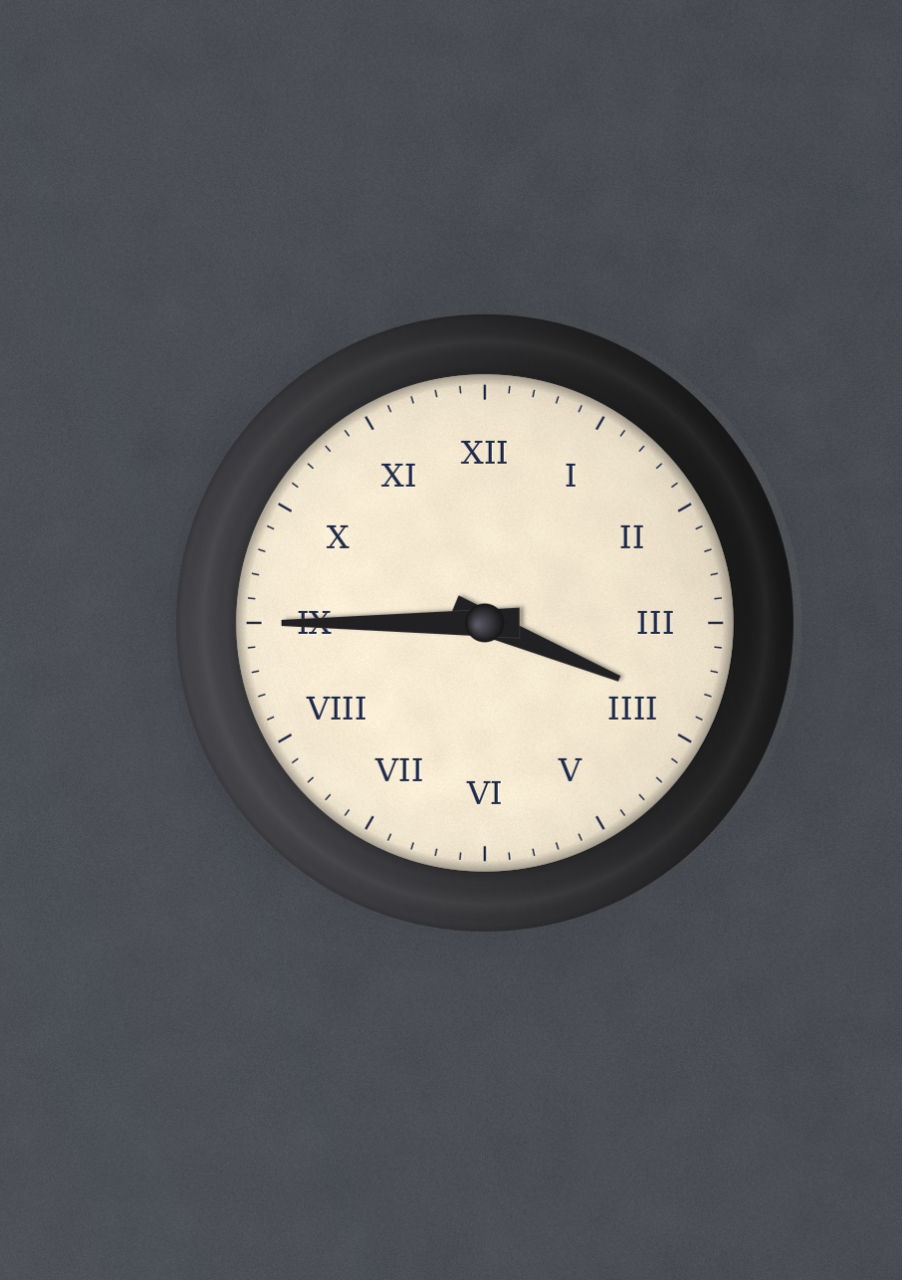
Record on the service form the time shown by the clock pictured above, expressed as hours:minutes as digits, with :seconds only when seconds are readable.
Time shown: 3:45
